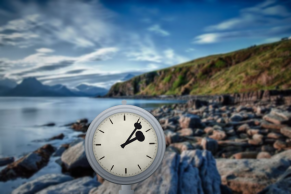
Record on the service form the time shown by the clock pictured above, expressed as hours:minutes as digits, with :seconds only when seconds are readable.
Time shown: 2:06
